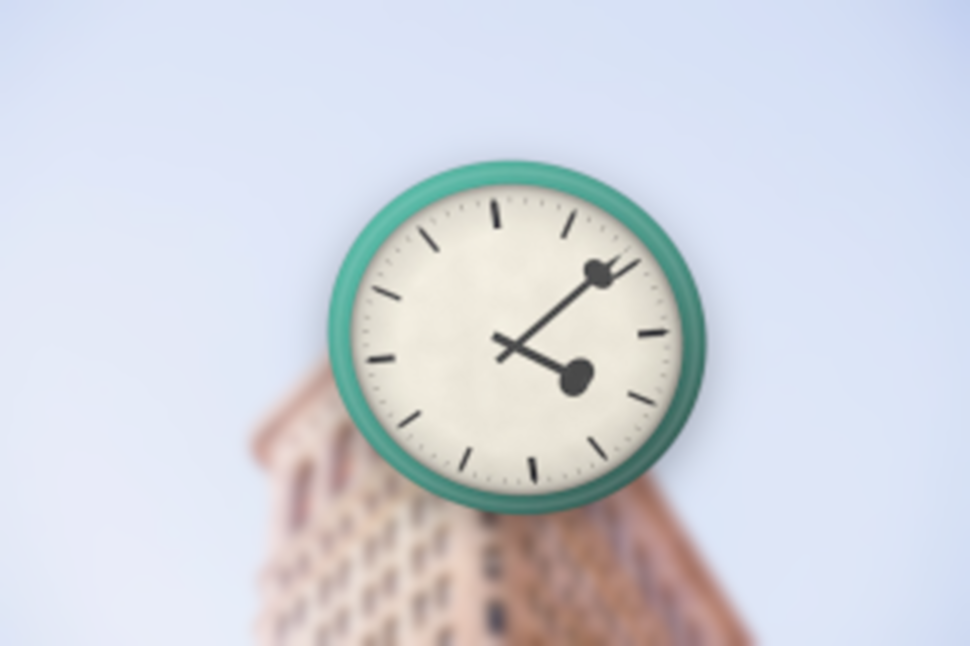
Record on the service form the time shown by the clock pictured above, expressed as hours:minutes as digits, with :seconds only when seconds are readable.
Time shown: 4:09
